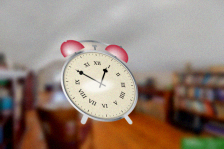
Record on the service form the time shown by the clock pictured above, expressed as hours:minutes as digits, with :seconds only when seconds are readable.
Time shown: 12:50
